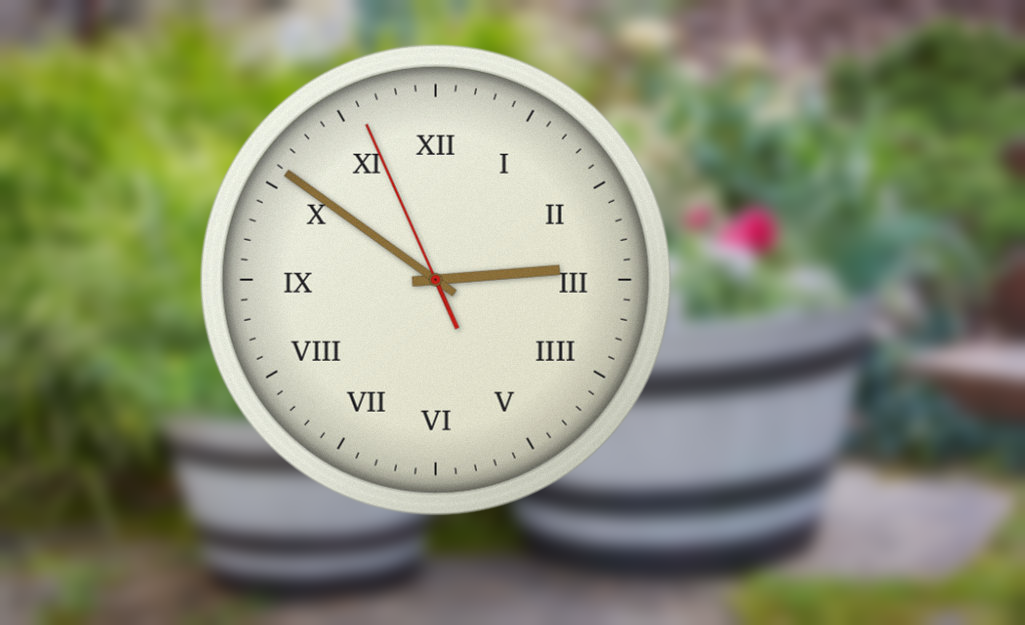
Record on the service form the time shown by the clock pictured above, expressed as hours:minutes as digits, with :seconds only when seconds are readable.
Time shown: 2:50:56
